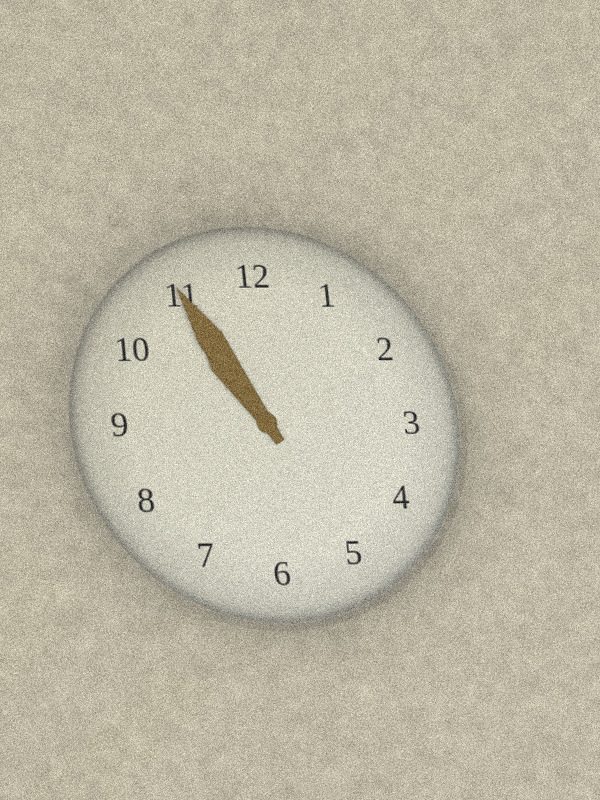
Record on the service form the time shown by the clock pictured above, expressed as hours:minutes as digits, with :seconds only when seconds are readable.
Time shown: 10:55
